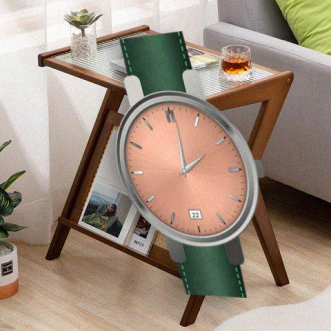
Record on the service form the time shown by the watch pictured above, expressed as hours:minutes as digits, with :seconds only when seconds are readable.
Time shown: 2:01
